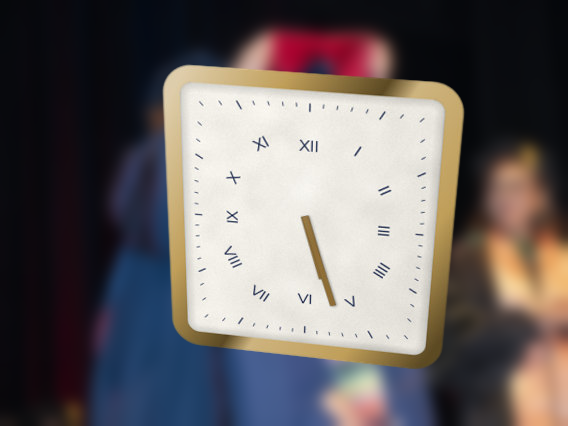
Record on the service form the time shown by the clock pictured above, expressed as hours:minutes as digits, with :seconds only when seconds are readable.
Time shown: 5:27
